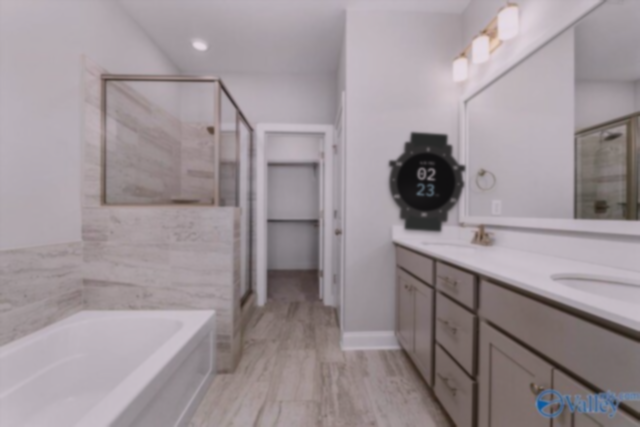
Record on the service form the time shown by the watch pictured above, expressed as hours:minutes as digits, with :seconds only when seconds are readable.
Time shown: 2:23
